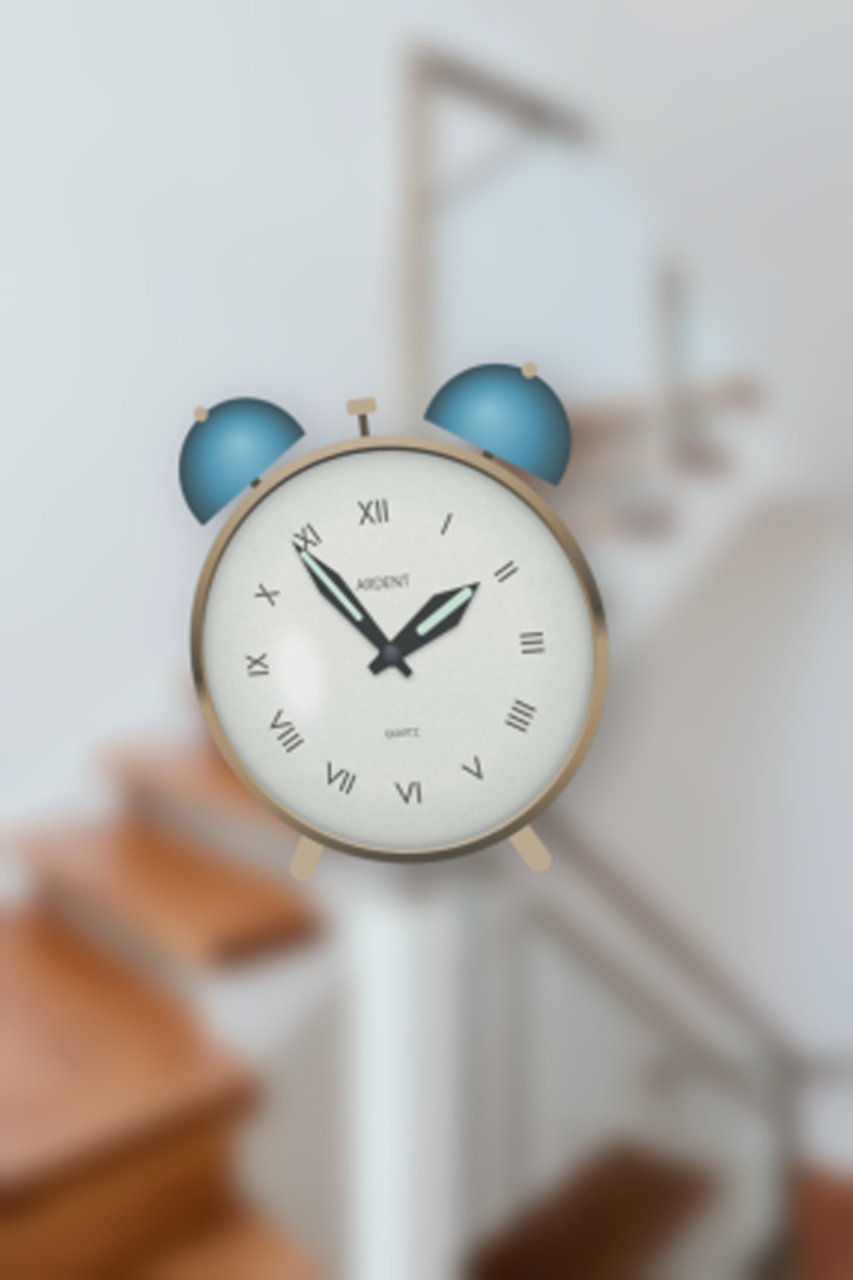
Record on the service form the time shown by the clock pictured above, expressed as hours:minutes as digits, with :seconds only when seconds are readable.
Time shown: 1:54
